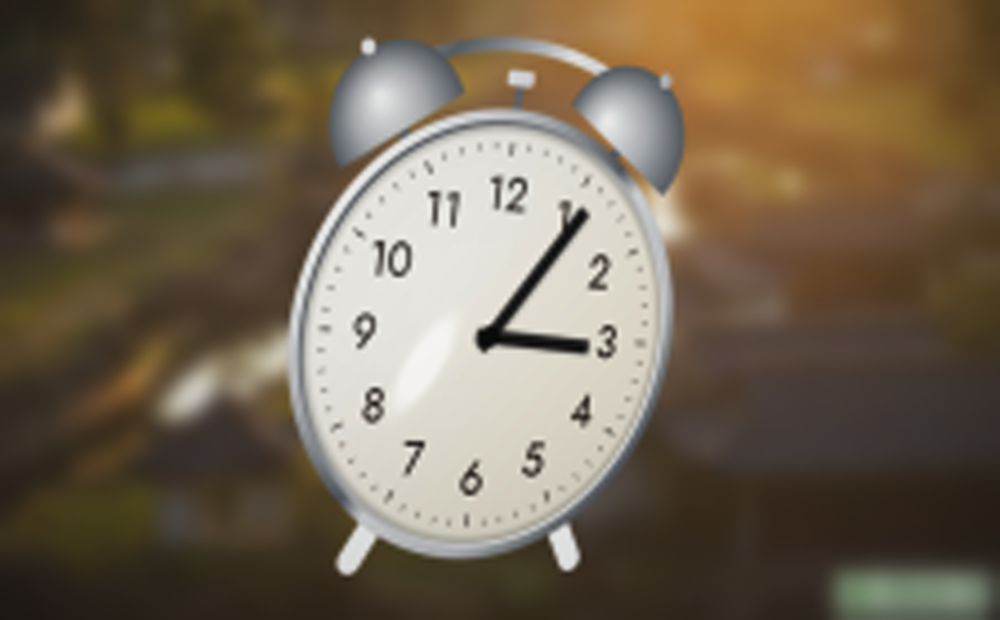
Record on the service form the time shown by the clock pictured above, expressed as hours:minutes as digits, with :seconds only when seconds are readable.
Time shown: 3:06
